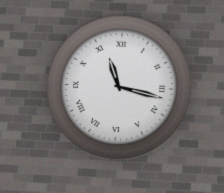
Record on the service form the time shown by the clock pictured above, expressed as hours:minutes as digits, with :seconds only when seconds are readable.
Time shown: 11:17
